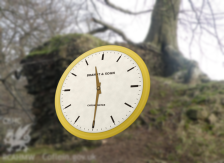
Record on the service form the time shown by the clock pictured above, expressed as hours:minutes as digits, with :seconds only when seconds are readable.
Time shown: 11:30
